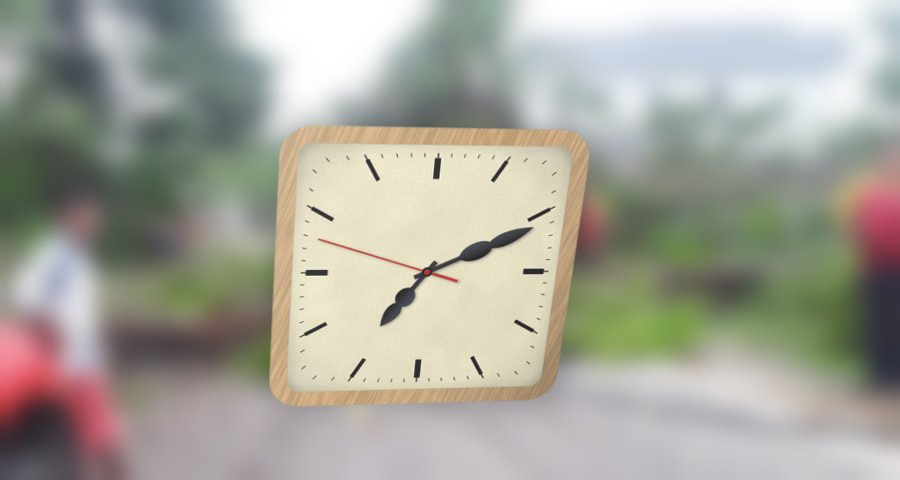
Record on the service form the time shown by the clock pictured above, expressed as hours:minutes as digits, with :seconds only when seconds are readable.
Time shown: 7:10:48
